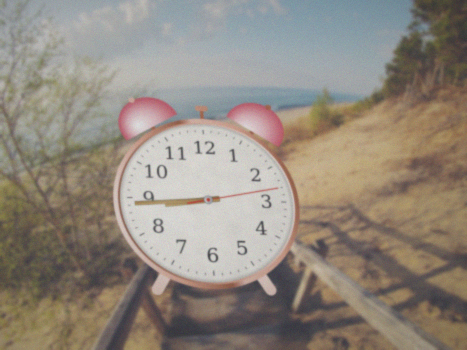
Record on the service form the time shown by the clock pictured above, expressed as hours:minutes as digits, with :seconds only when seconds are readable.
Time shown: 8:44:13
